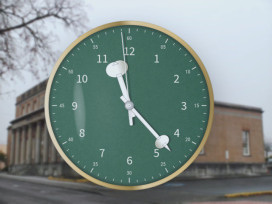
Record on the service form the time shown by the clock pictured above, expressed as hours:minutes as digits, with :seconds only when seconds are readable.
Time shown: 11:22:59
